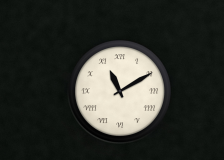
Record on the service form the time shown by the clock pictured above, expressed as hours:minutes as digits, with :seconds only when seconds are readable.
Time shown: 11:10
